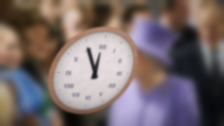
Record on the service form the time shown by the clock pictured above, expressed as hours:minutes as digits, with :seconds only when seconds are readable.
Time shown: 11:55
